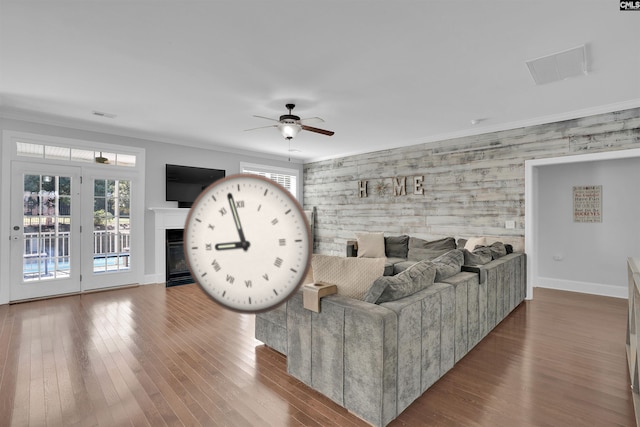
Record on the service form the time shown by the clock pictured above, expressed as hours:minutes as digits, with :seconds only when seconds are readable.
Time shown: 8:58
